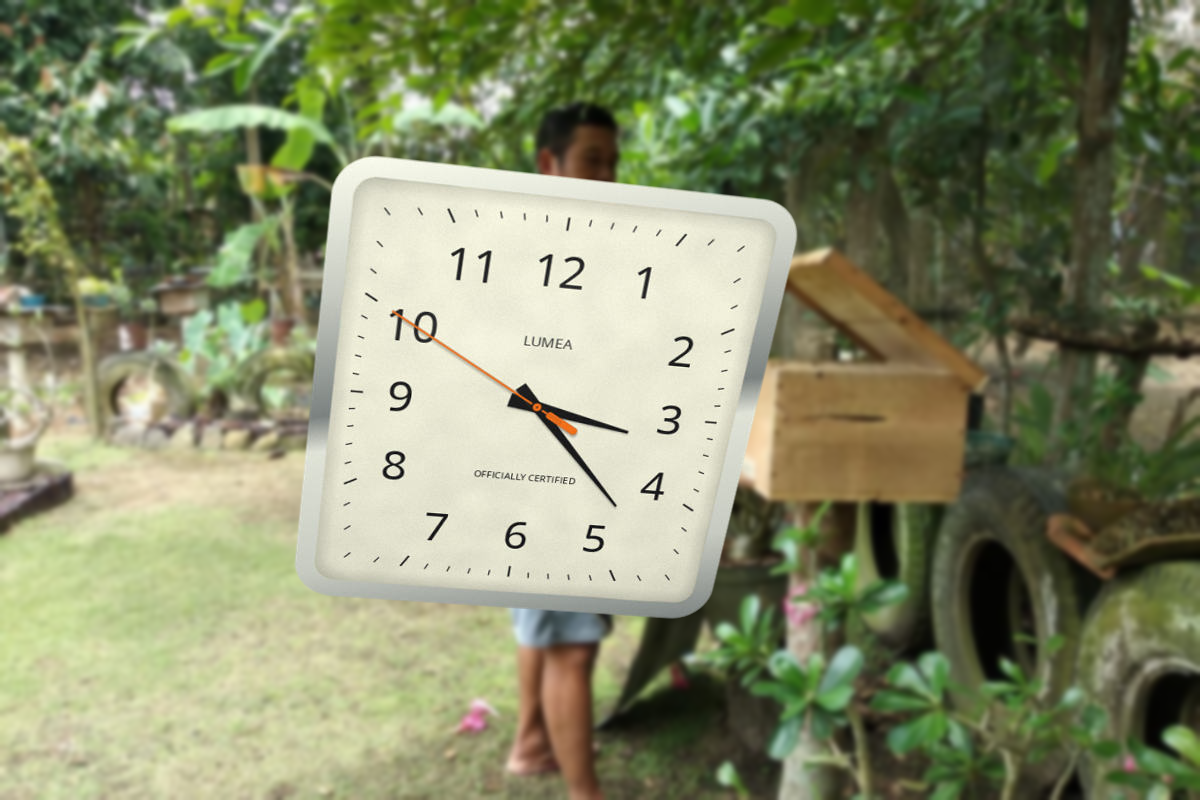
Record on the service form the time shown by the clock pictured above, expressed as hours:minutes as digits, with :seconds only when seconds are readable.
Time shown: 3:22:50
